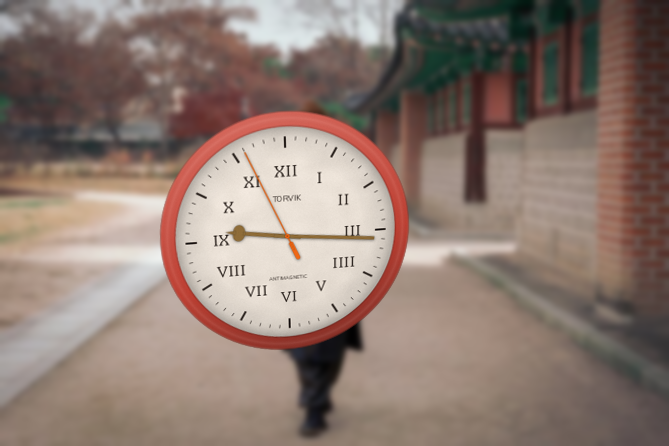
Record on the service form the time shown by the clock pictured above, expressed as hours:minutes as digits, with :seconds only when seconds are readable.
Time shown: 9:15:56
